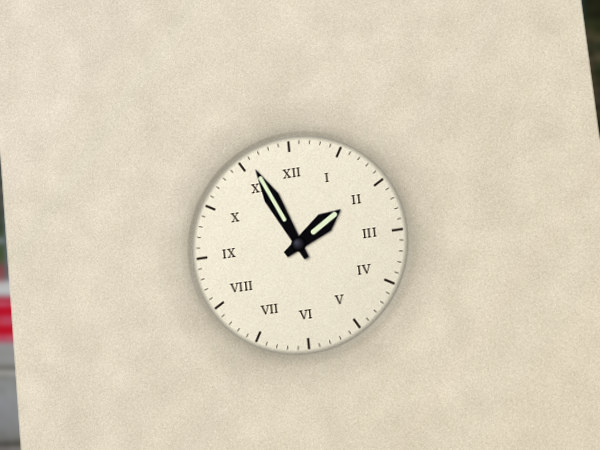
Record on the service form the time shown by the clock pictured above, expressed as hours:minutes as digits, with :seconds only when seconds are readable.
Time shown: 1:56
